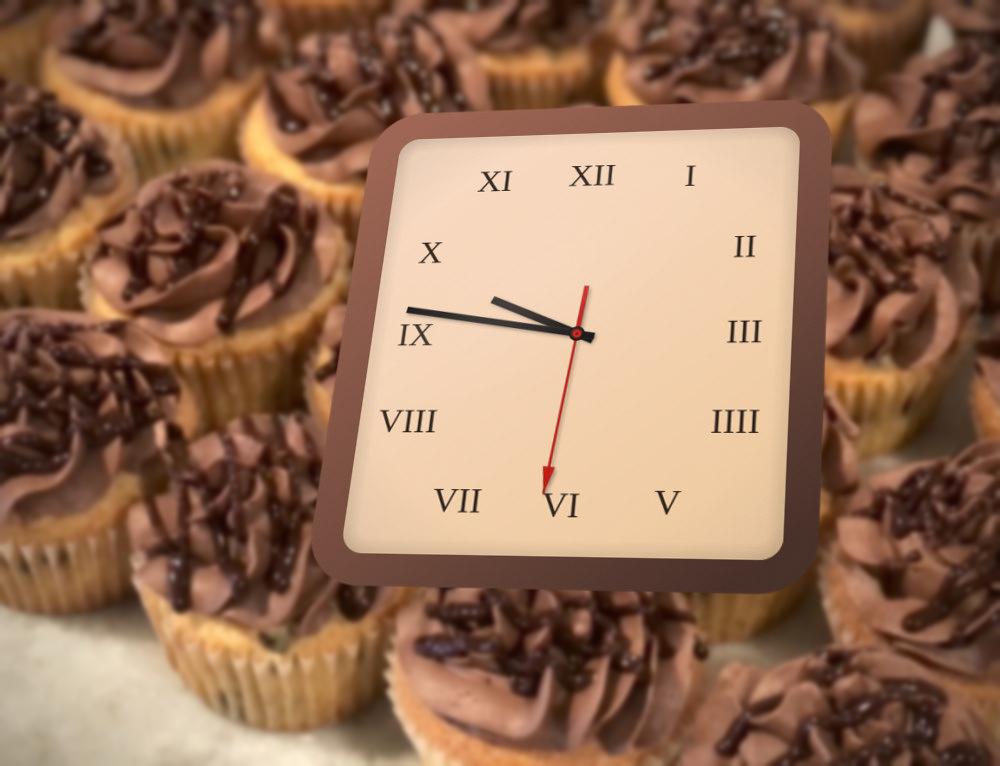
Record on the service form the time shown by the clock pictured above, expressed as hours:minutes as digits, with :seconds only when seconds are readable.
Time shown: 9:46:31
